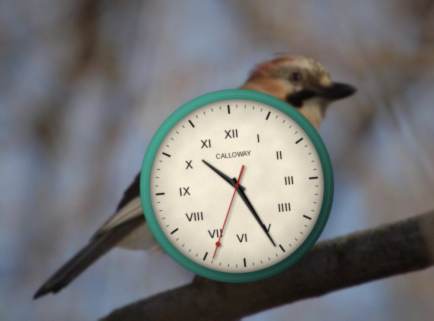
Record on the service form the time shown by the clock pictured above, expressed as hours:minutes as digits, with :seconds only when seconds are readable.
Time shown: 10:25:34
